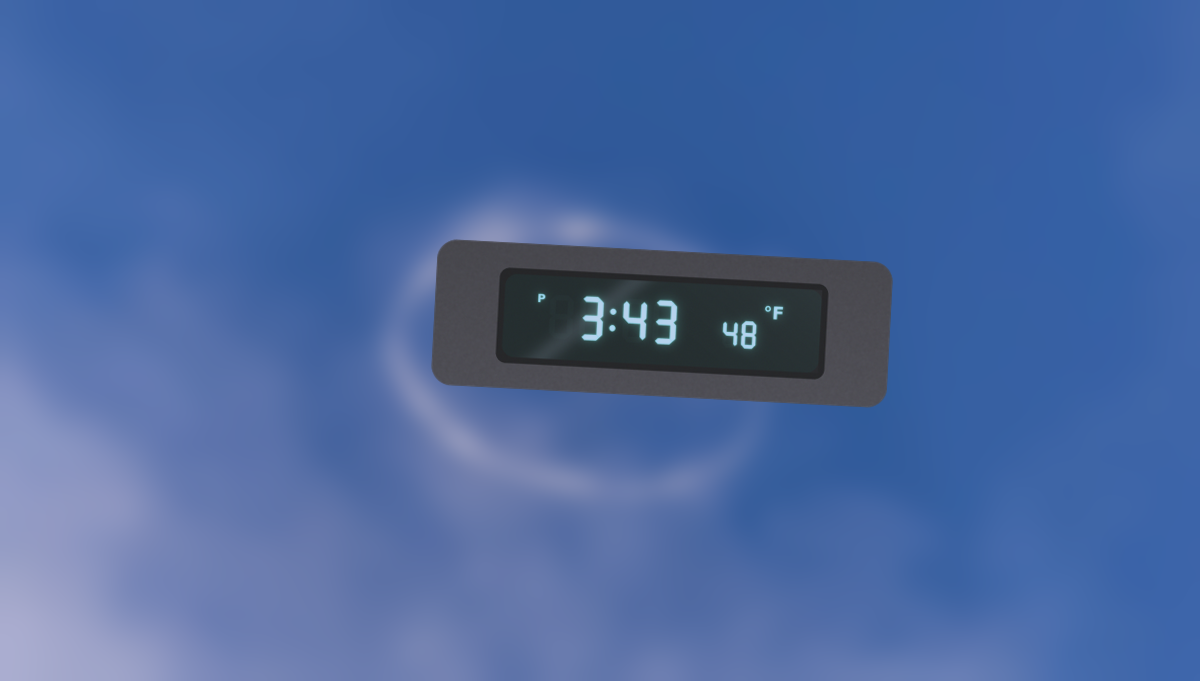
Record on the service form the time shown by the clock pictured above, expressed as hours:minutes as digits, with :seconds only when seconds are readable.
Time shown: 3:43
